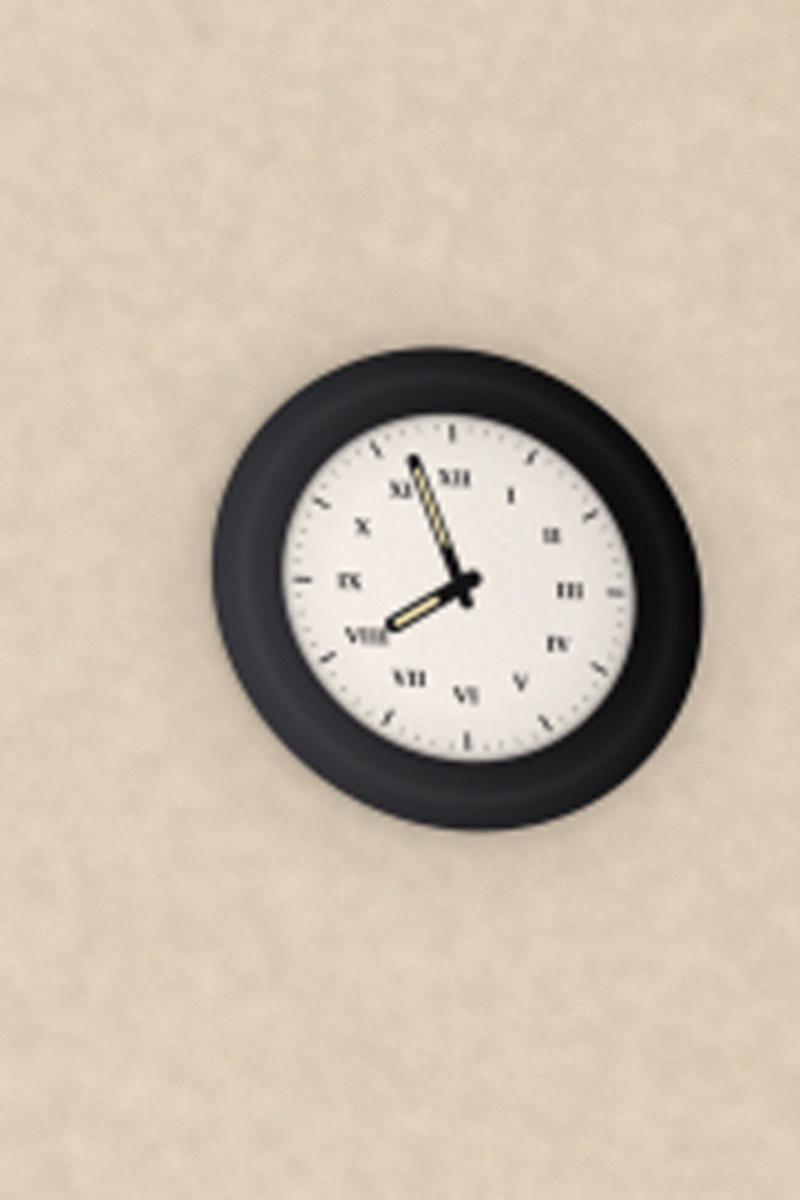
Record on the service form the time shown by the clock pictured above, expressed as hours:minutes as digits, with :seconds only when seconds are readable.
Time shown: 7:57
